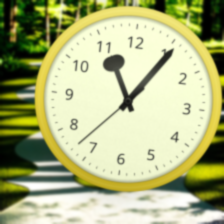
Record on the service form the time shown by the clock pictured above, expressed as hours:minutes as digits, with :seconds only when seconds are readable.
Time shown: 11:05:37
